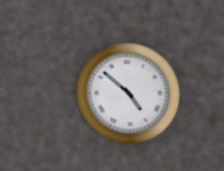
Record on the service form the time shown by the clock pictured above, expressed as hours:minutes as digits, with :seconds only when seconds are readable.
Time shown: 4:52
